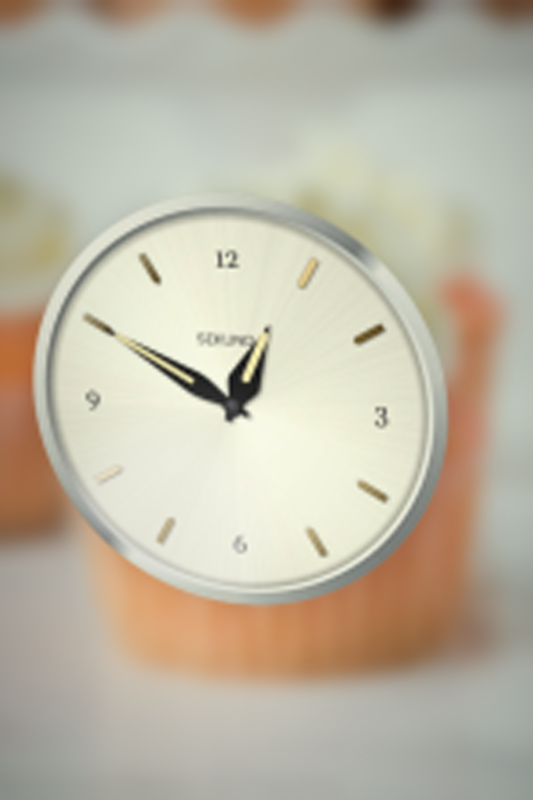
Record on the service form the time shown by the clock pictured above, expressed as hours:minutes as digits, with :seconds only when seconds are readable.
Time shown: 12:50
